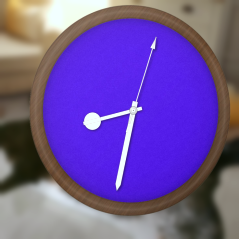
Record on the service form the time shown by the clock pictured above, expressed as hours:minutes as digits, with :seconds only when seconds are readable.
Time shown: 8:32:03
